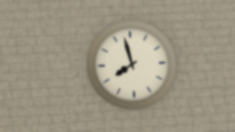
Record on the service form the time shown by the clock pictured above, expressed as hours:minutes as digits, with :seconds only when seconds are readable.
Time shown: 7:58
